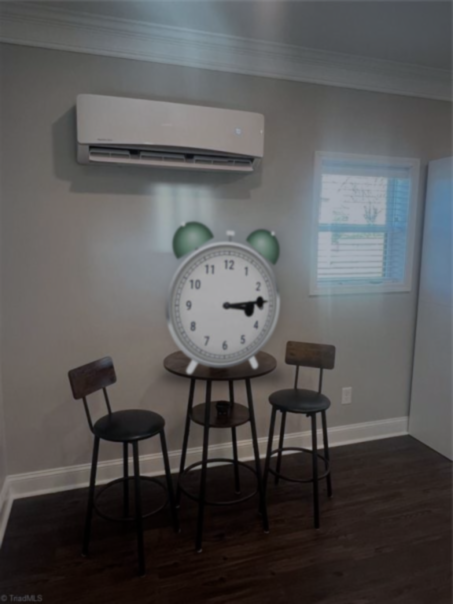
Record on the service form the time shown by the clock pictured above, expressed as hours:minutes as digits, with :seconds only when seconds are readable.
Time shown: 3:14
